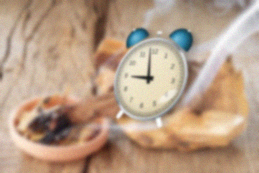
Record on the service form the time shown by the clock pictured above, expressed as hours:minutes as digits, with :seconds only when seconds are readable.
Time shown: 8:58
